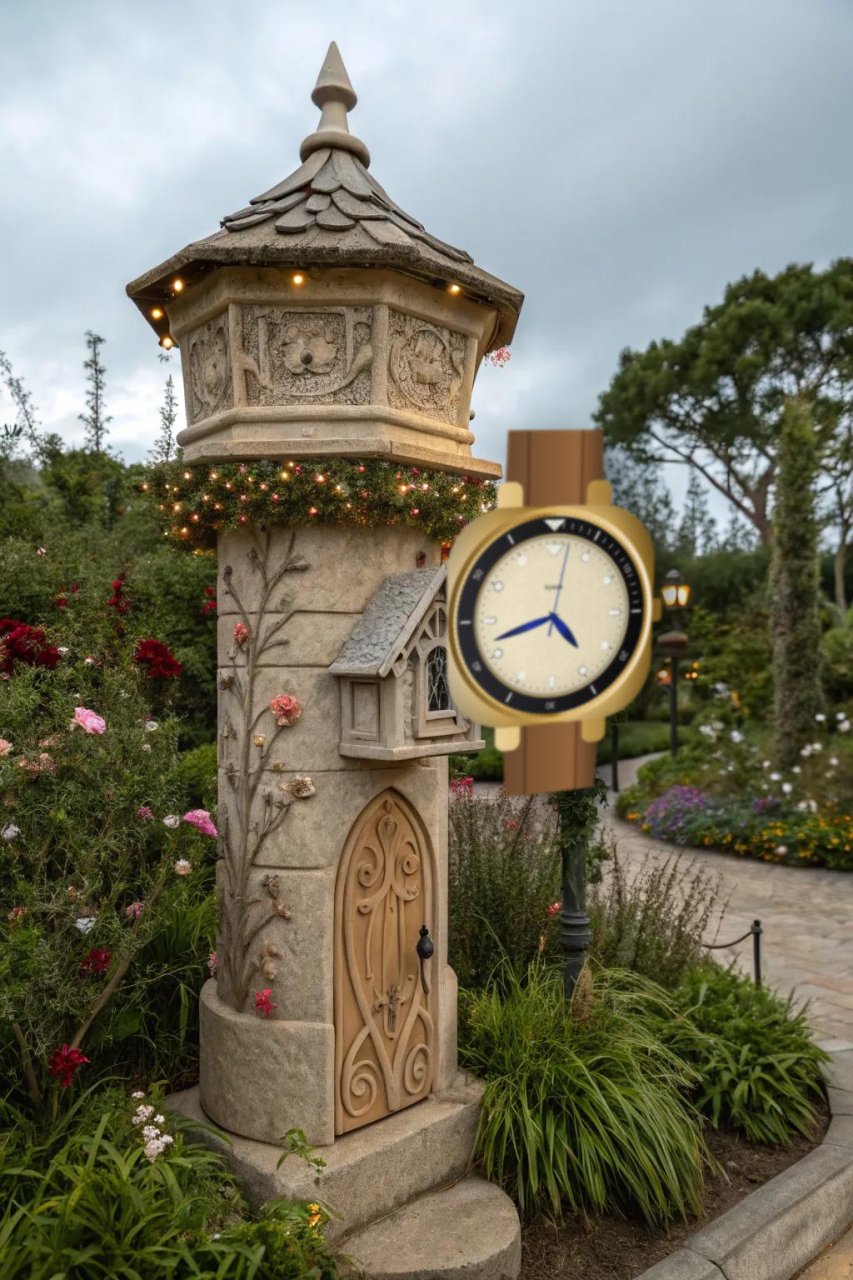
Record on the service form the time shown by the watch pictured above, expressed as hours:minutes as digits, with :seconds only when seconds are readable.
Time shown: 4:42:02
